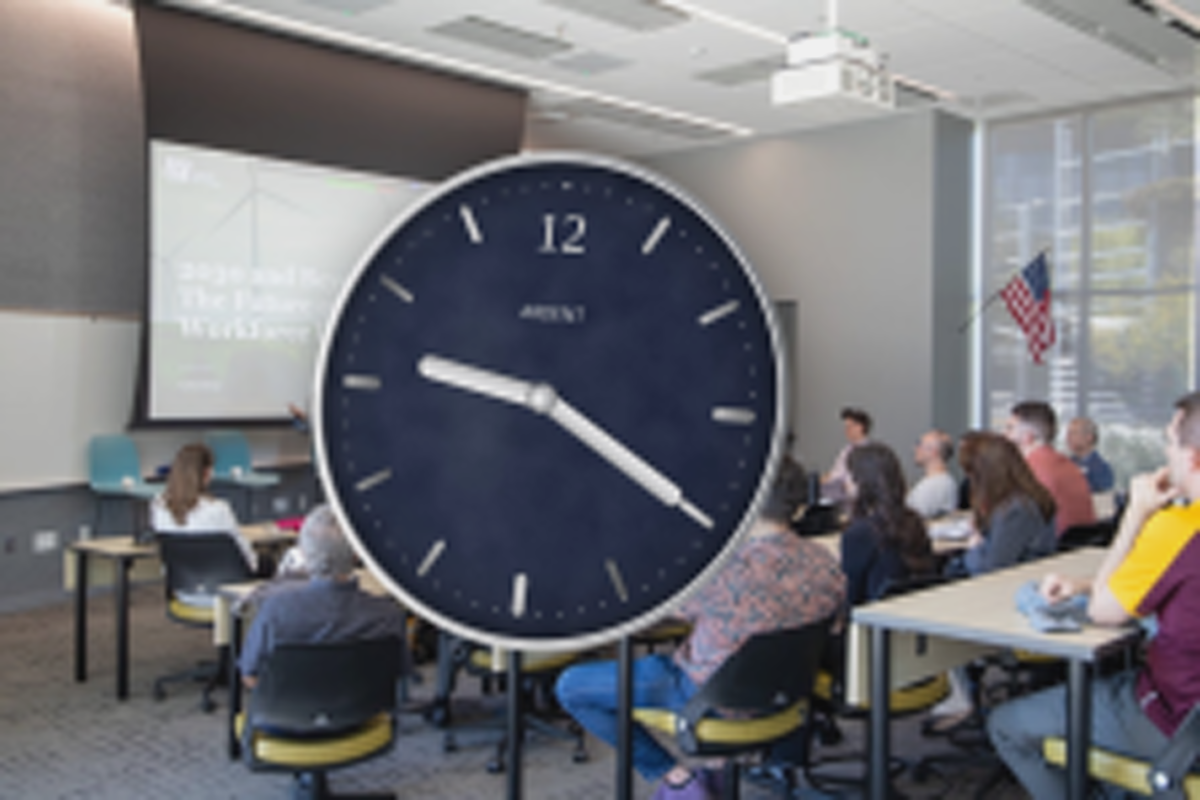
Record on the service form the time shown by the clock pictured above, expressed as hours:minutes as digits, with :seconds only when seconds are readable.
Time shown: 9:20
